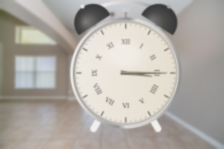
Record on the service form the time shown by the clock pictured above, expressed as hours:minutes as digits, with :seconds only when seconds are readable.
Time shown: 3:15
